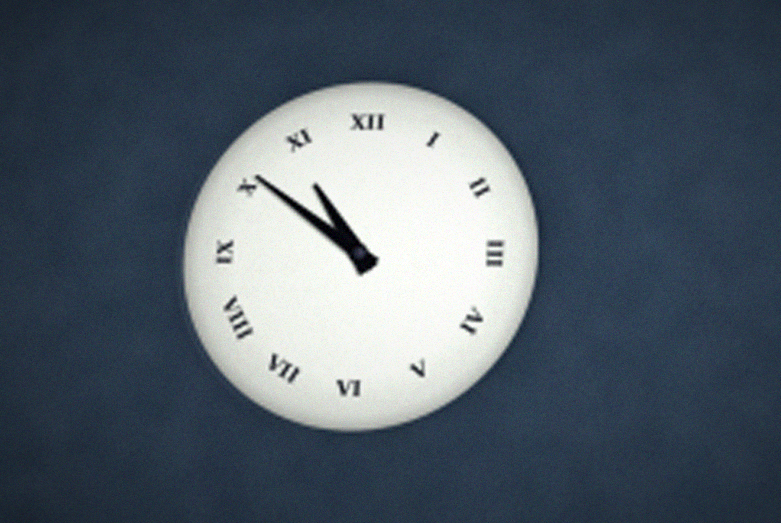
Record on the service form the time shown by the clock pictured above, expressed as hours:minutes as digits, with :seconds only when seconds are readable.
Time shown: 10:51
